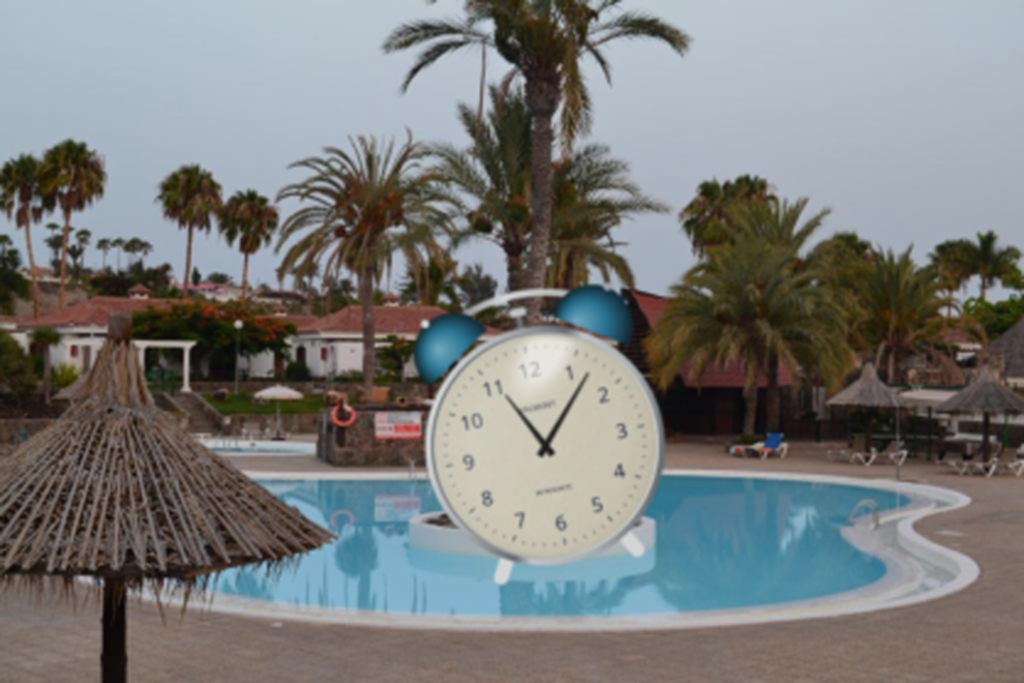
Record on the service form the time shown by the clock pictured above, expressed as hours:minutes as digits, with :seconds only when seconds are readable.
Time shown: 11:07
